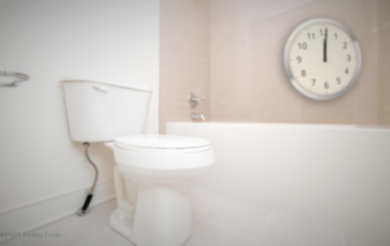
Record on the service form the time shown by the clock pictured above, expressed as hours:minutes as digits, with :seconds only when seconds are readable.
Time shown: 12:01
